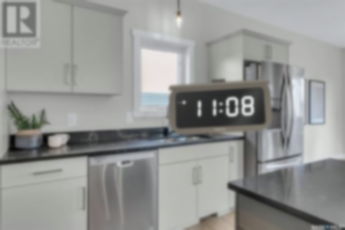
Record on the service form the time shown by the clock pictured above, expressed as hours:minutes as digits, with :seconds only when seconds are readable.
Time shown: 11:08
